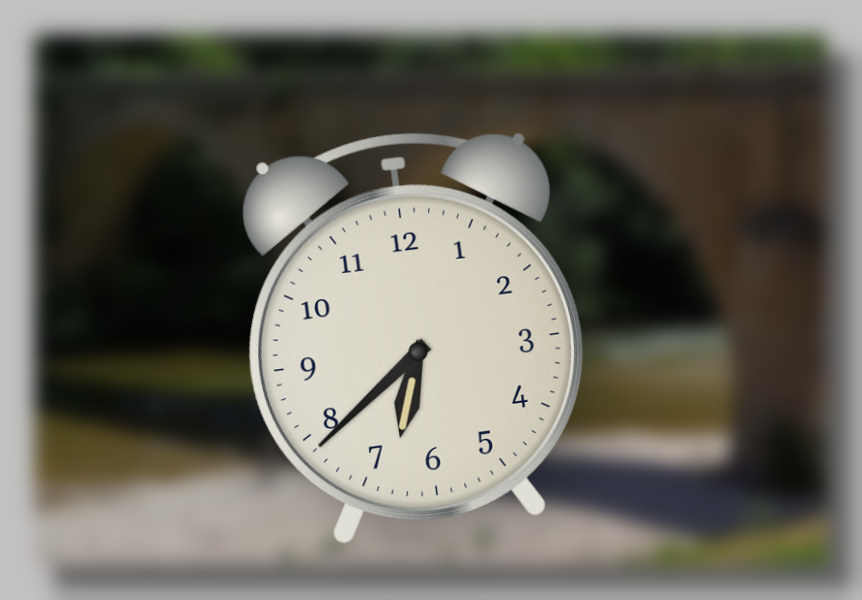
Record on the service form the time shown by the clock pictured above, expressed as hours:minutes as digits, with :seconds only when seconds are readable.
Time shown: 6:39
